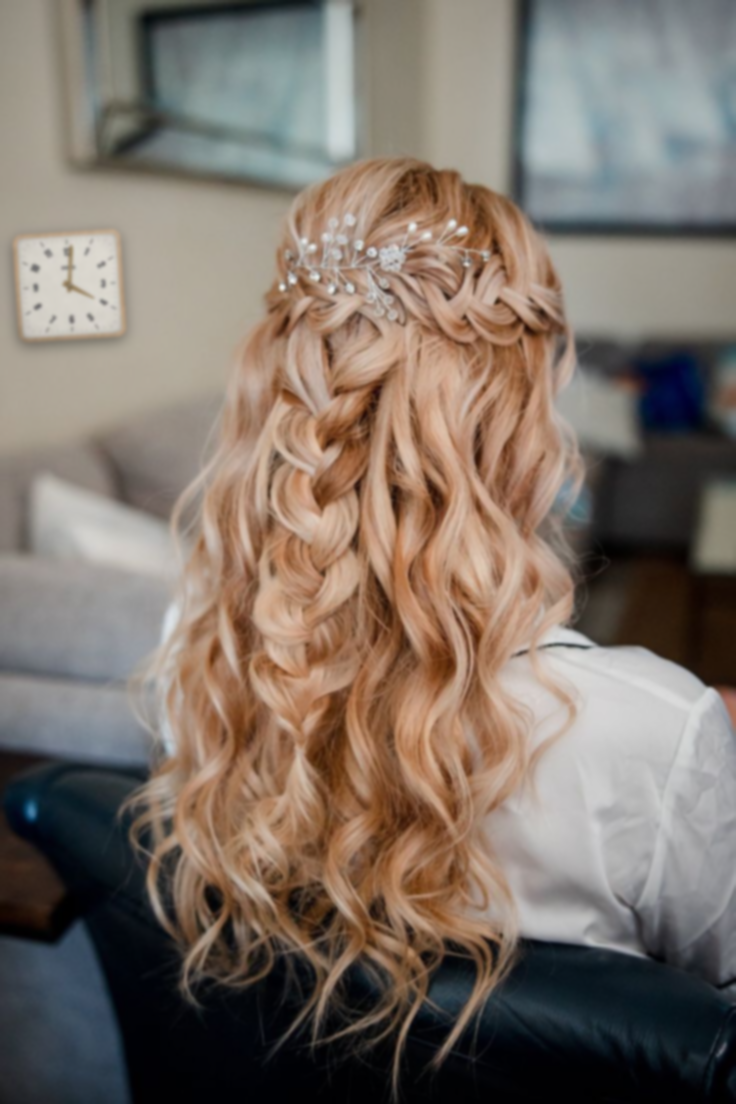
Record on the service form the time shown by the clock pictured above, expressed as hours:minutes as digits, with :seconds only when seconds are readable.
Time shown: 4:01
